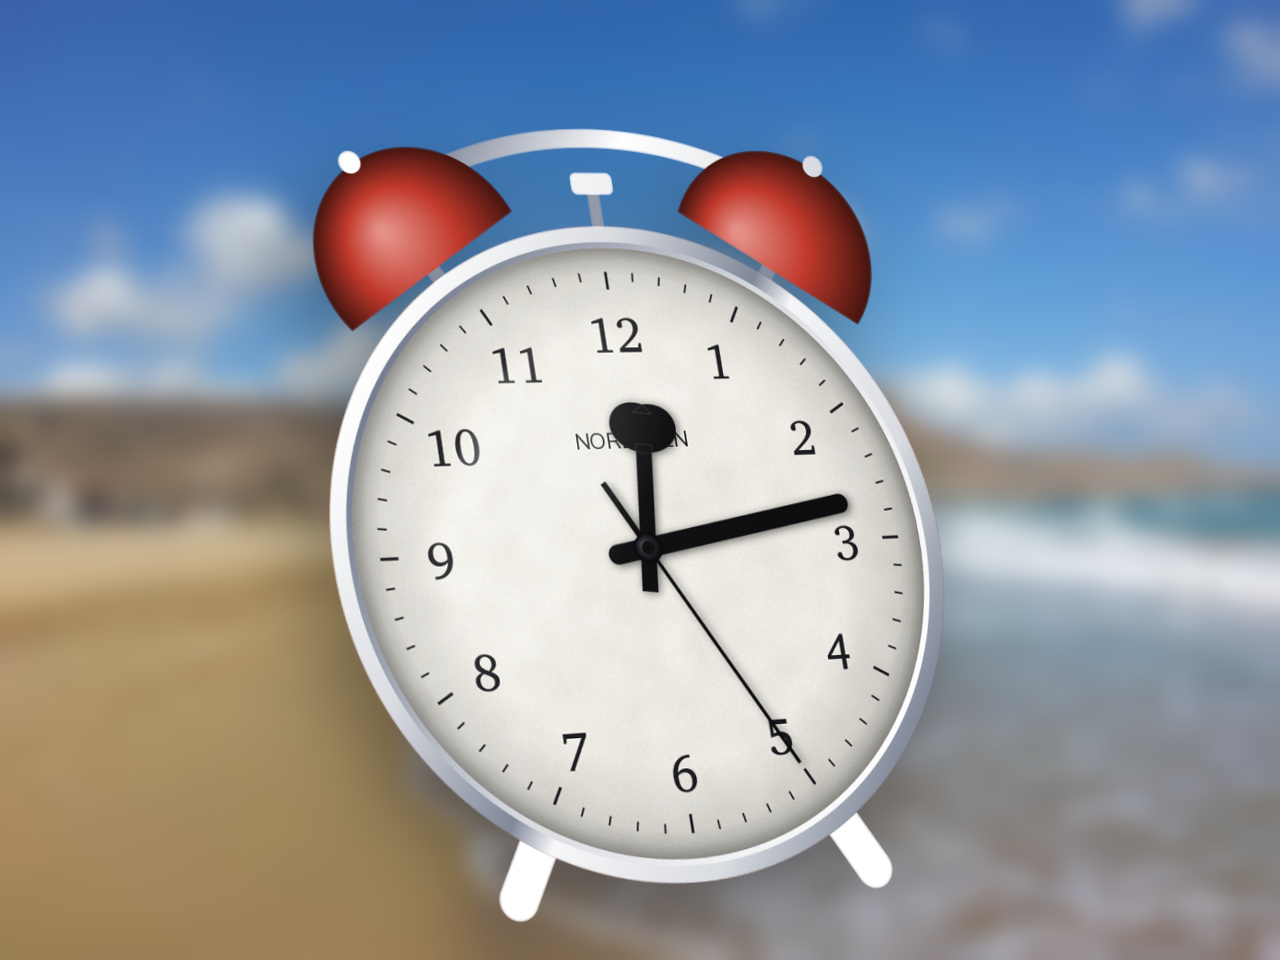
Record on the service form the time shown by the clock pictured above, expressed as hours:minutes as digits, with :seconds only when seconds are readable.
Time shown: 12:13:25
